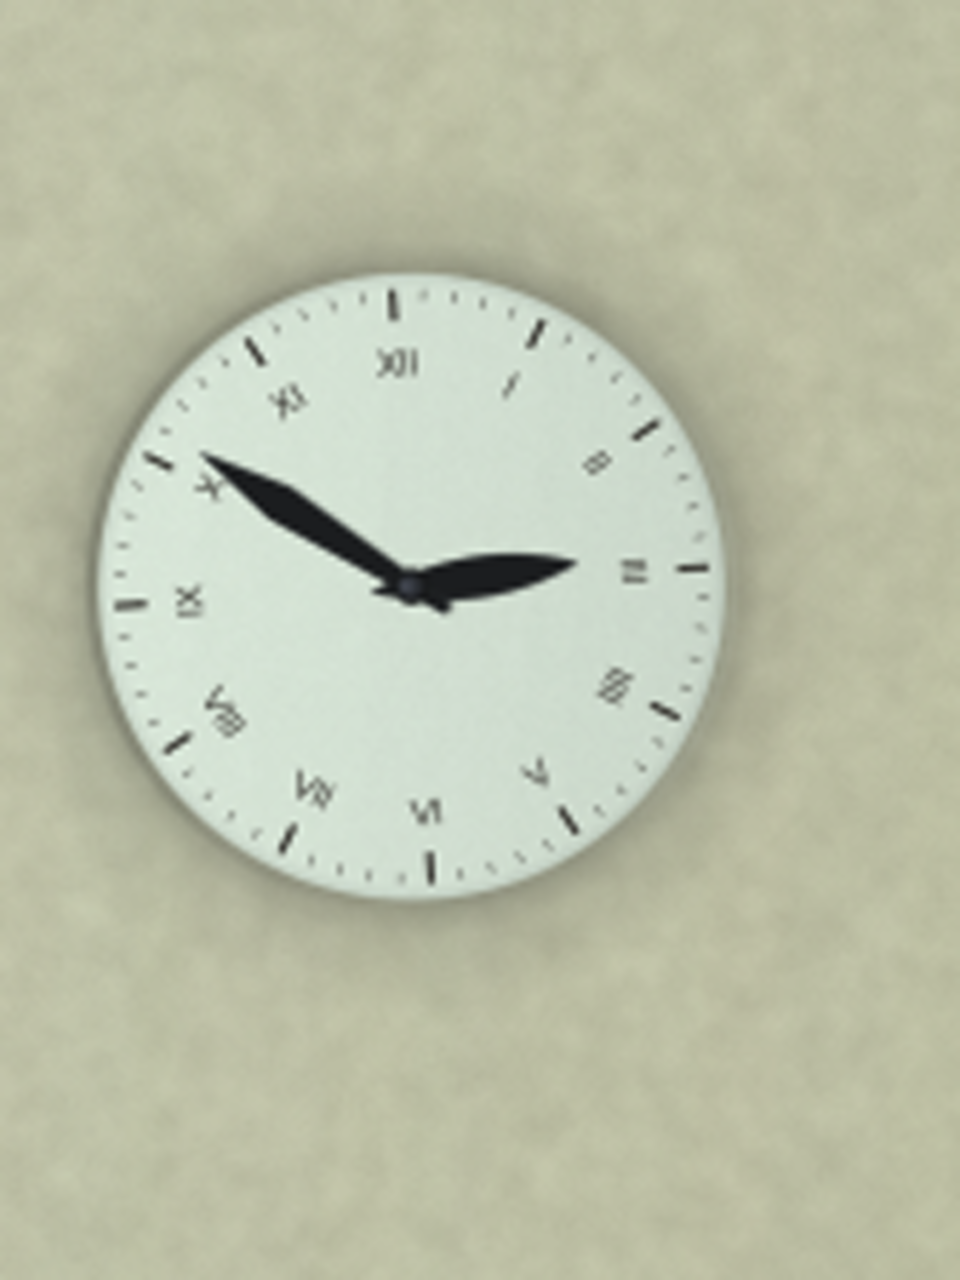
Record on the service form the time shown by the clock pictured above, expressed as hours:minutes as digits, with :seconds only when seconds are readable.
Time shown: 2:51
